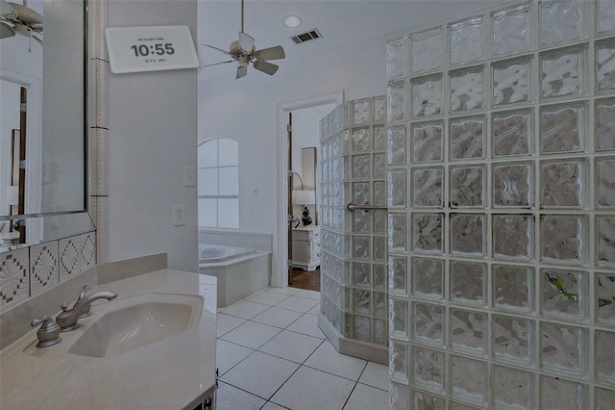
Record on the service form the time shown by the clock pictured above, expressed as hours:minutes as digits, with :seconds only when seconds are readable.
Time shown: 10:55
